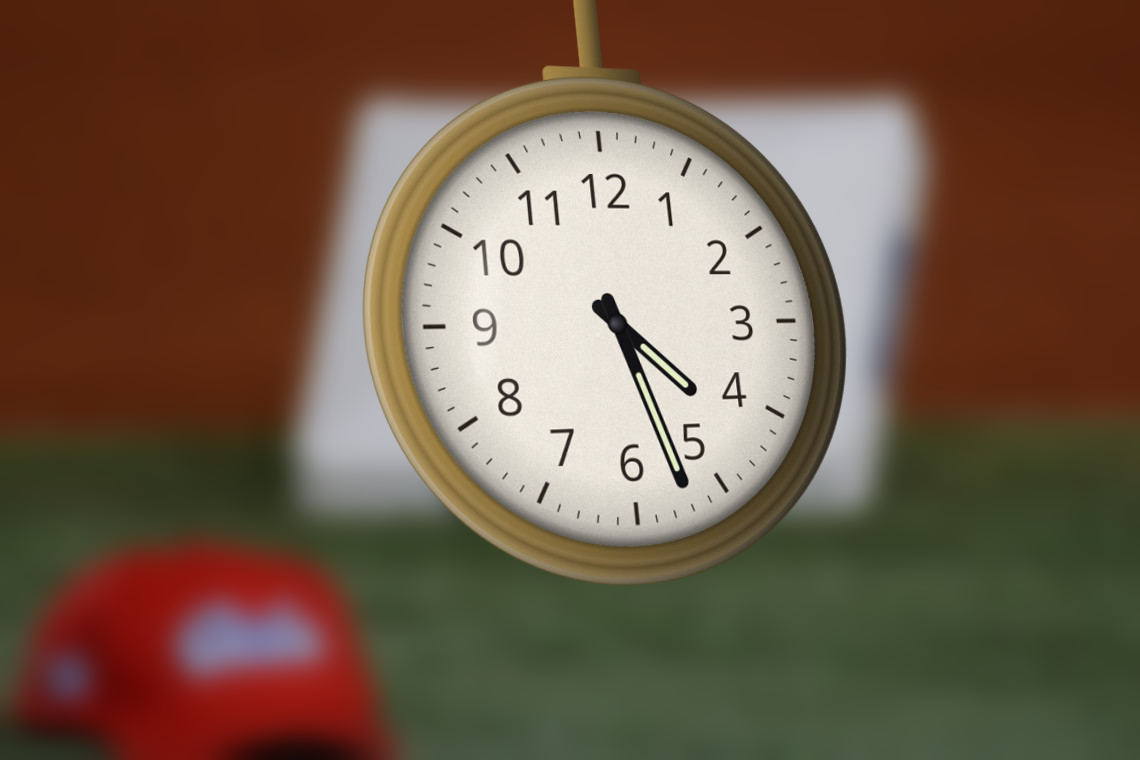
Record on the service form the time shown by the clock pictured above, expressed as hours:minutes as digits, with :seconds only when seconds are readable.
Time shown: 4:27
